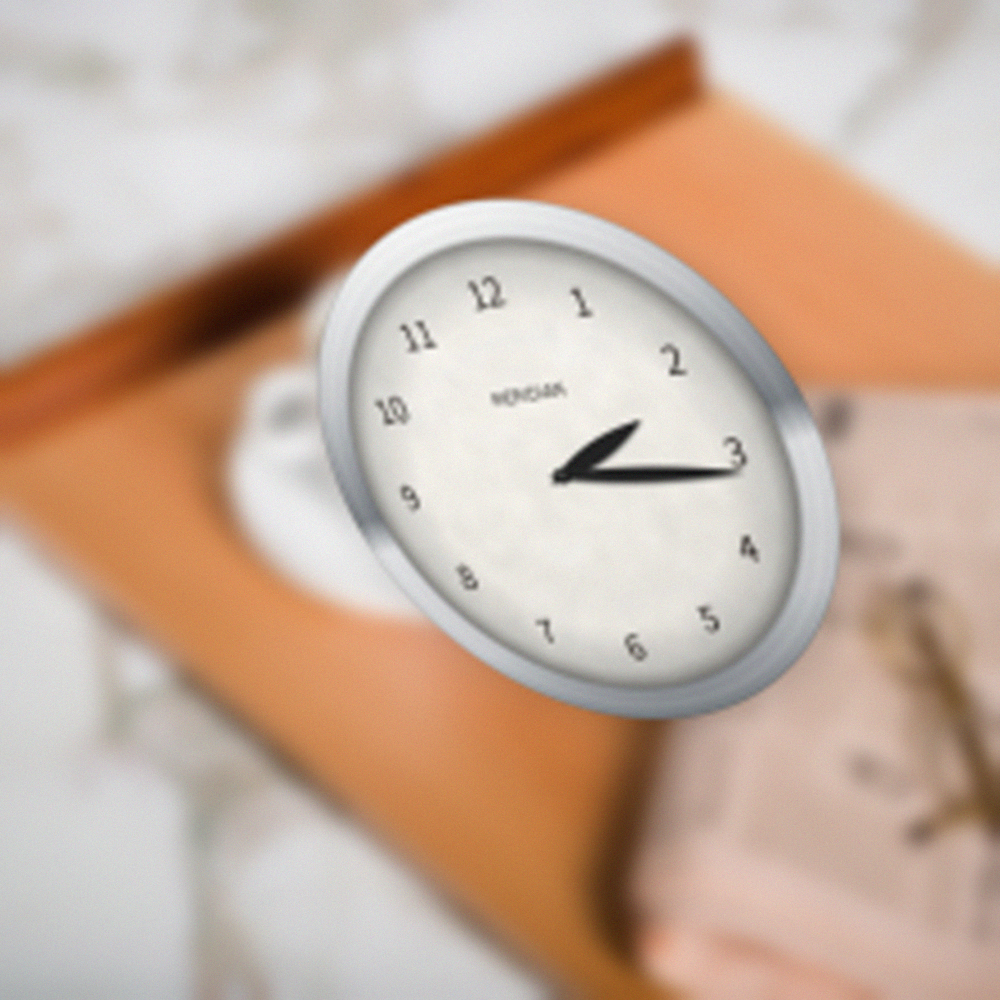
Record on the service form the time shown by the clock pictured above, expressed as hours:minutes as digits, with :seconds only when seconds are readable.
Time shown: 2:16
